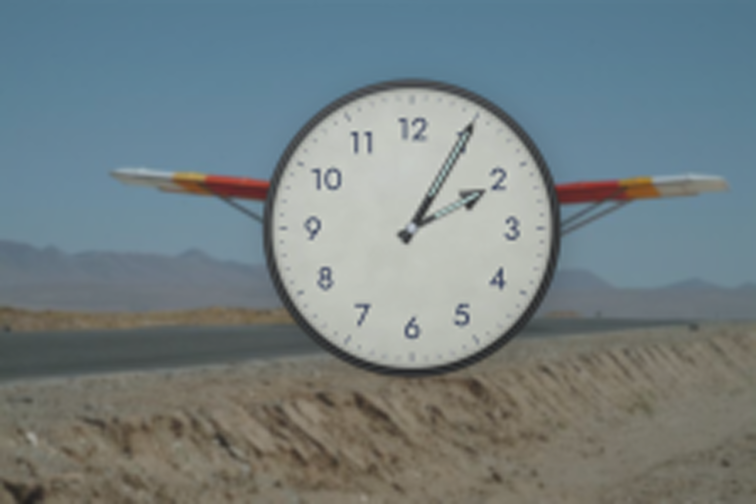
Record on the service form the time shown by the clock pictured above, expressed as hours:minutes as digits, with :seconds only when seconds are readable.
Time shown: 2:05
